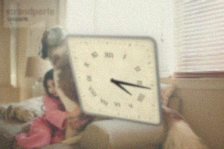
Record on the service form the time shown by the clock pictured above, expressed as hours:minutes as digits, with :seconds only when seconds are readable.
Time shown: 4:16
